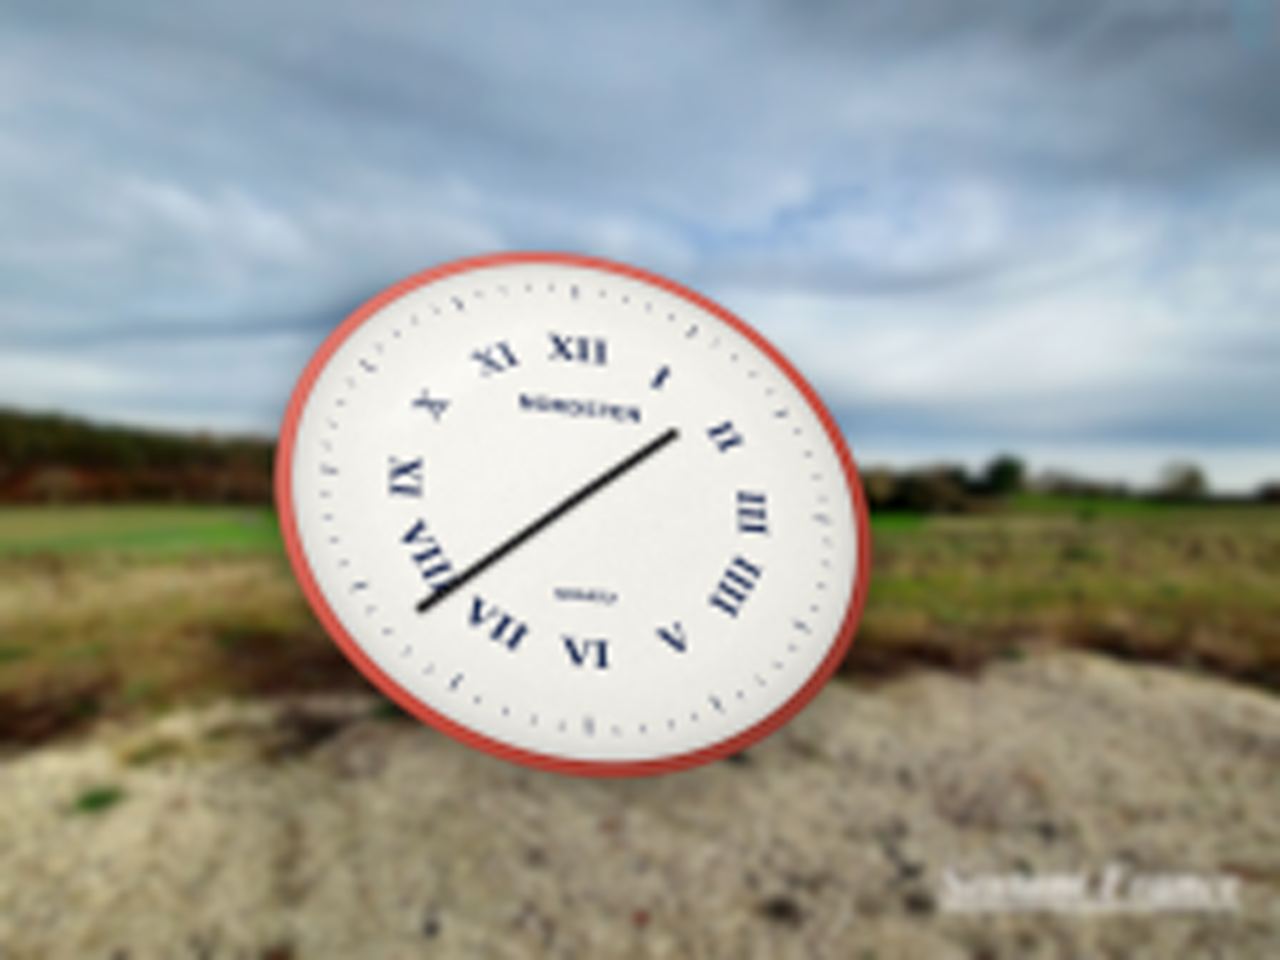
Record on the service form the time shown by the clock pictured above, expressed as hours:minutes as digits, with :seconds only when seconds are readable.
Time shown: 1:38
